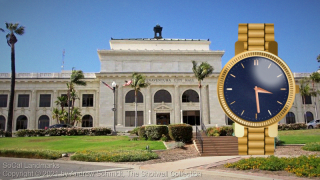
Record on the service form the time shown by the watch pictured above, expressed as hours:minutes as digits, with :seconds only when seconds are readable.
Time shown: 3:29
